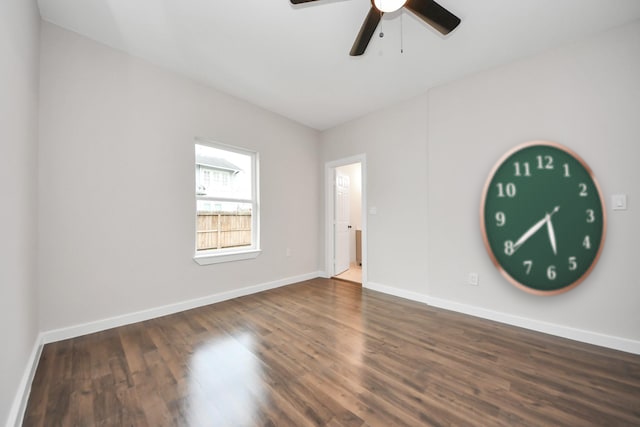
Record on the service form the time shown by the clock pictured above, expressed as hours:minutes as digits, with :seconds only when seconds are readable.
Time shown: 5:39:39
